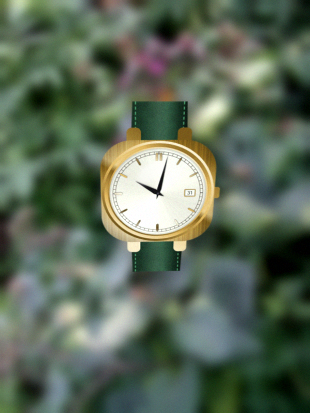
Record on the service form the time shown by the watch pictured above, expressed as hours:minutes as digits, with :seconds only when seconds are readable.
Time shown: 10:02
